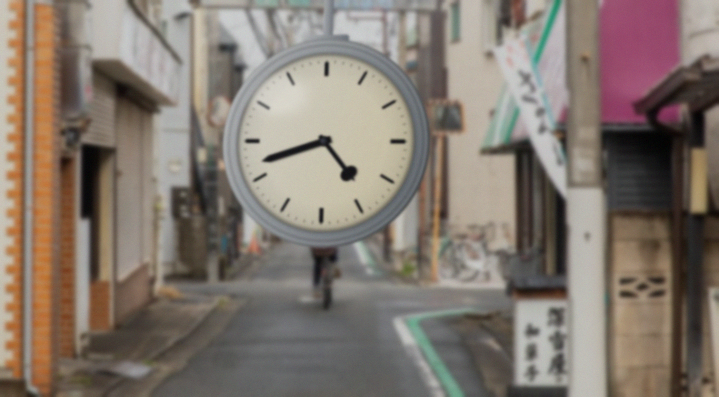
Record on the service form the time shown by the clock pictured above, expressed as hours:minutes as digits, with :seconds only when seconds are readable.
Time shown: 4:42
